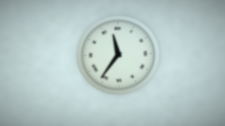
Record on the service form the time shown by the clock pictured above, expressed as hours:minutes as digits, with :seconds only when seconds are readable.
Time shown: 11:36
